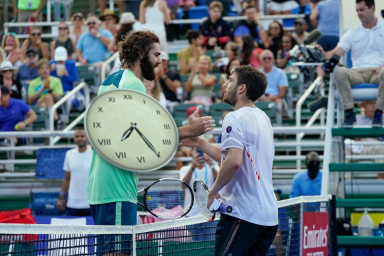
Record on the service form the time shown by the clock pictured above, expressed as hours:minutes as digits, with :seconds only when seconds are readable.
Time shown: 7:25
